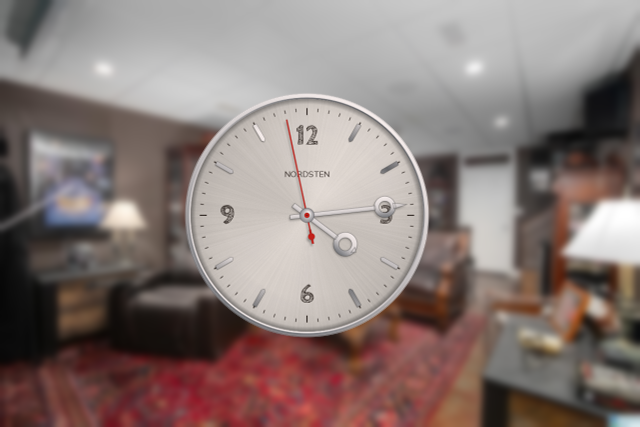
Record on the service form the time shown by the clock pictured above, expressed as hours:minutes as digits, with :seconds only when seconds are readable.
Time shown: 4:13:58
